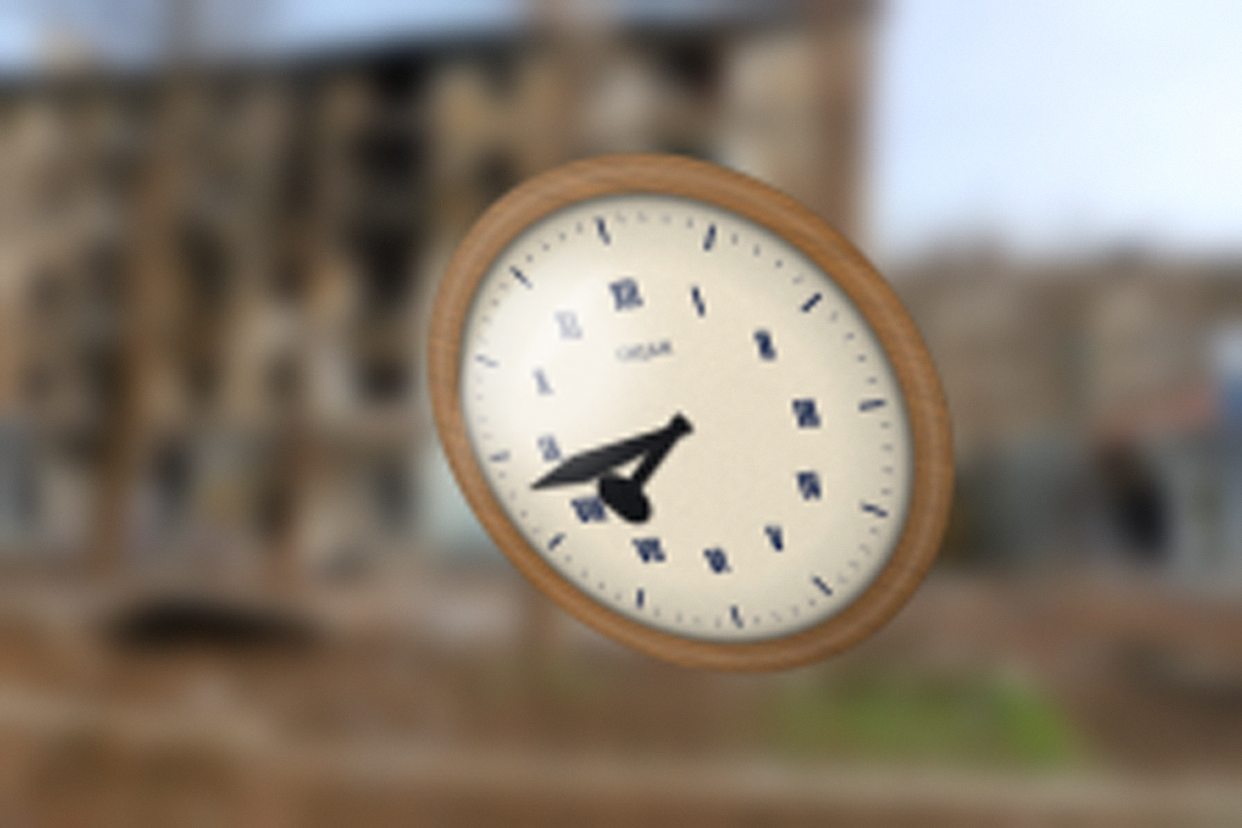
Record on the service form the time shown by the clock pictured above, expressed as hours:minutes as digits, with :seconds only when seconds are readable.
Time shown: 7:43
